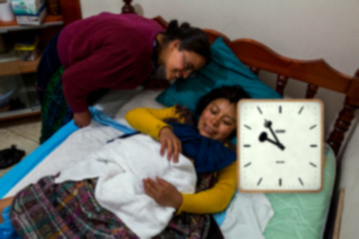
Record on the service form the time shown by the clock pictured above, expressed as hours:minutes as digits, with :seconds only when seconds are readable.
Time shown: 9:55
